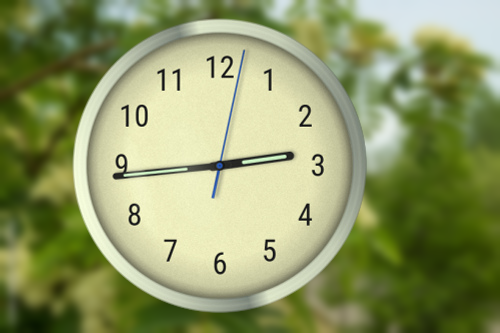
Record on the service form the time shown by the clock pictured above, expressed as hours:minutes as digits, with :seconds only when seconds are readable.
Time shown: 2:44:02
